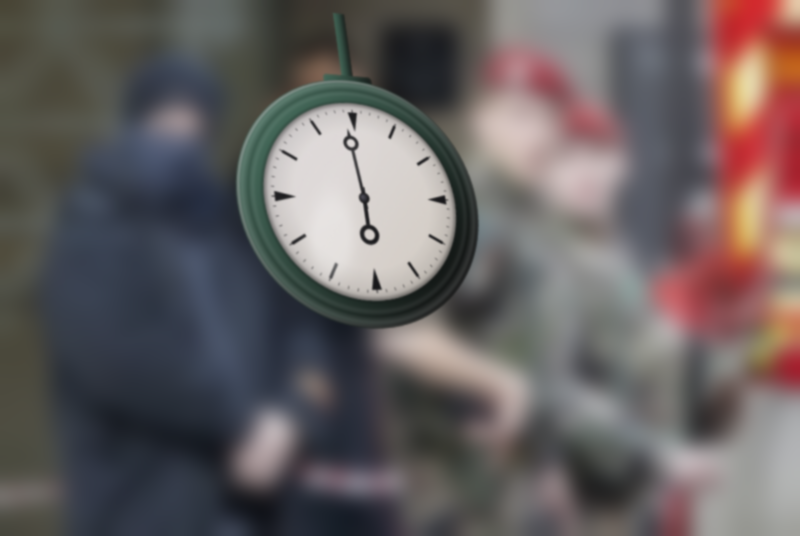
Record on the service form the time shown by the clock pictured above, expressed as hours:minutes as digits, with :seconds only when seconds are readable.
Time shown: 5:59
